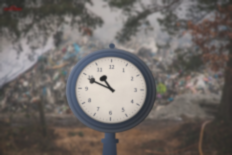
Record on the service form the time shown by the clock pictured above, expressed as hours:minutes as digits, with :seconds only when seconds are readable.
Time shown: 10:49
